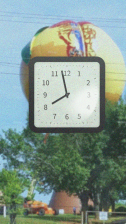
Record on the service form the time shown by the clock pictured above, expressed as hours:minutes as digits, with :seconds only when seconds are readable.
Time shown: 7:58
